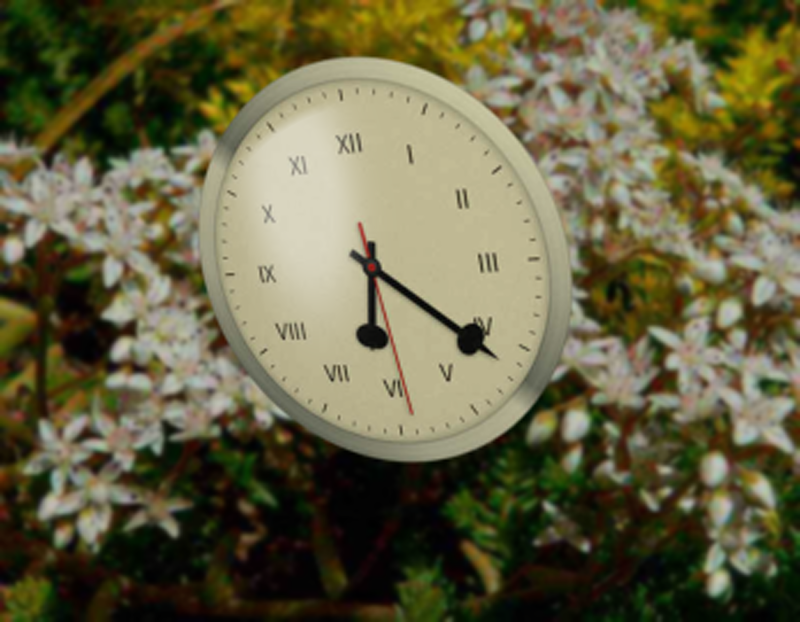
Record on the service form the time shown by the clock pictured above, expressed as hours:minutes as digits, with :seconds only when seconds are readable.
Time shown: 6:21:29
